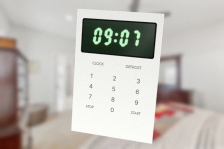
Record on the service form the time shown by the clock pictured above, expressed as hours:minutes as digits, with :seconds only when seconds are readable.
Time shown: 9:07
